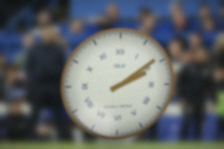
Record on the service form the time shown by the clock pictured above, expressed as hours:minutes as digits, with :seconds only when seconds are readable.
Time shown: 2:09
